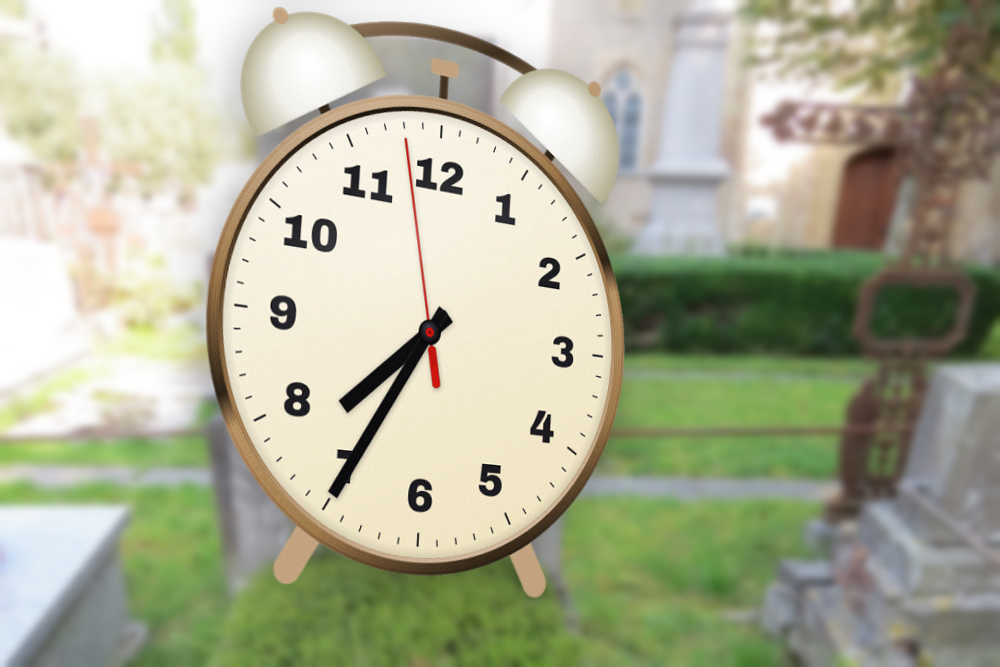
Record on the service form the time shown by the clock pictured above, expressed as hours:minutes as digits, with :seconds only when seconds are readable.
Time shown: 7:34:58
